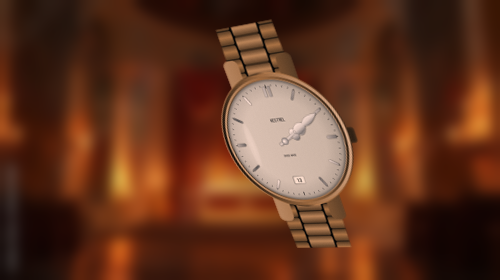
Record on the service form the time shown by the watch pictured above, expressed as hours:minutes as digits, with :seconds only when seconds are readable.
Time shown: 2:10
